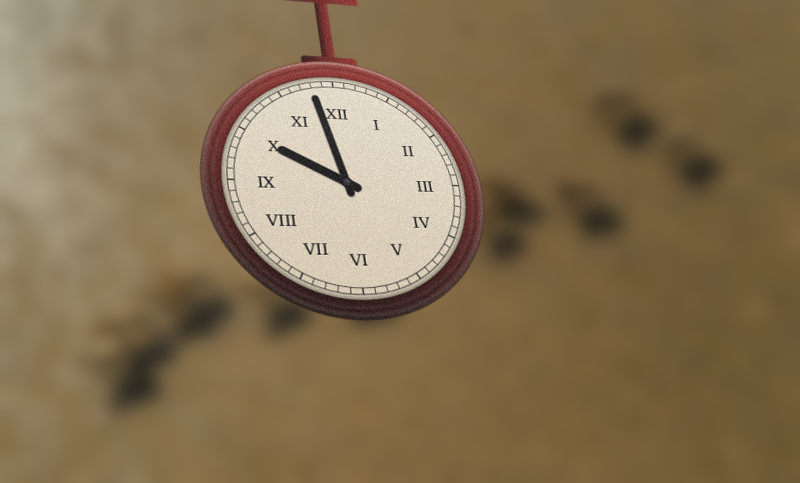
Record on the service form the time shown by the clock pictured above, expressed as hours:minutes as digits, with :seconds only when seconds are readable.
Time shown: 9:58
